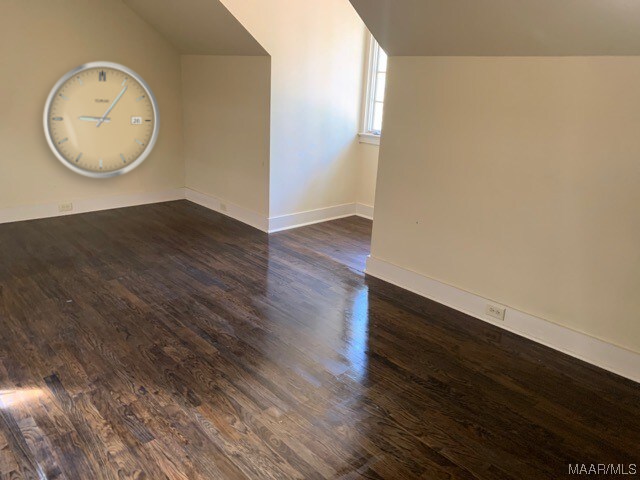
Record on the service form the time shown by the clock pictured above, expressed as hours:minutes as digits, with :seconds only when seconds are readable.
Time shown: 9:06
